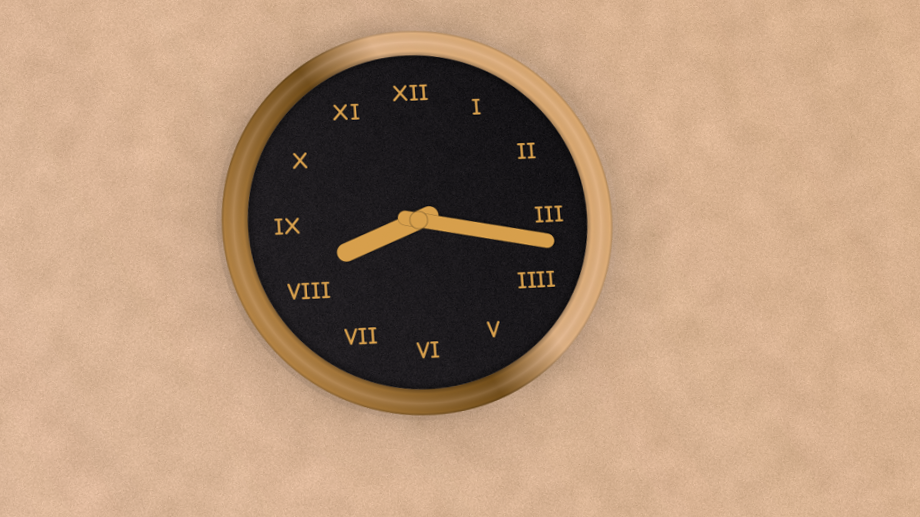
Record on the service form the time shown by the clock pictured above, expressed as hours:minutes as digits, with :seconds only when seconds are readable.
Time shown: 8:17
